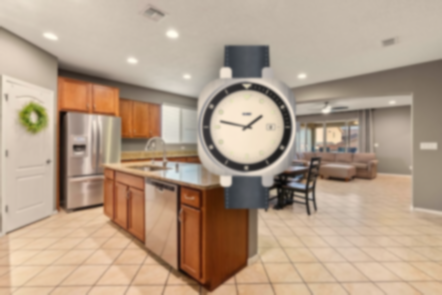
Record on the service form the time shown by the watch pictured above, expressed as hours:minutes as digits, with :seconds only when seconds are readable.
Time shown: 1:47
